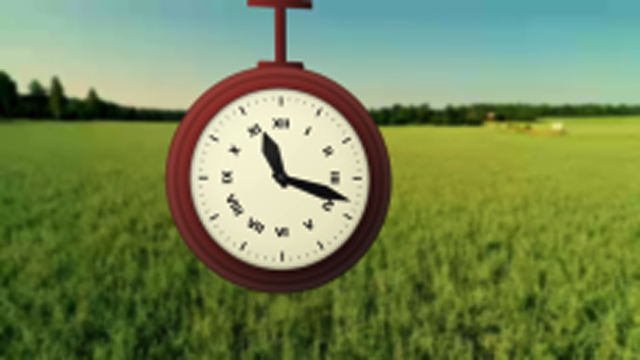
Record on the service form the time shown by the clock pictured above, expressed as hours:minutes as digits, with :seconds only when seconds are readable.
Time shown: 11:18
